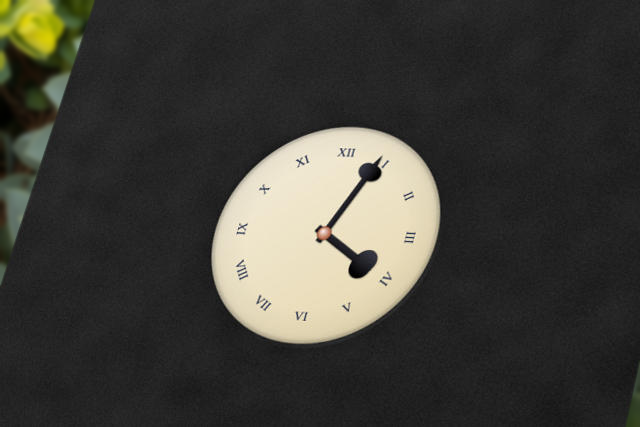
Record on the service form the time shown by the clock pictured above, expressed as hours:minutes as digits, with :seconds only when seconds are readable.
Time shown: 4:04
